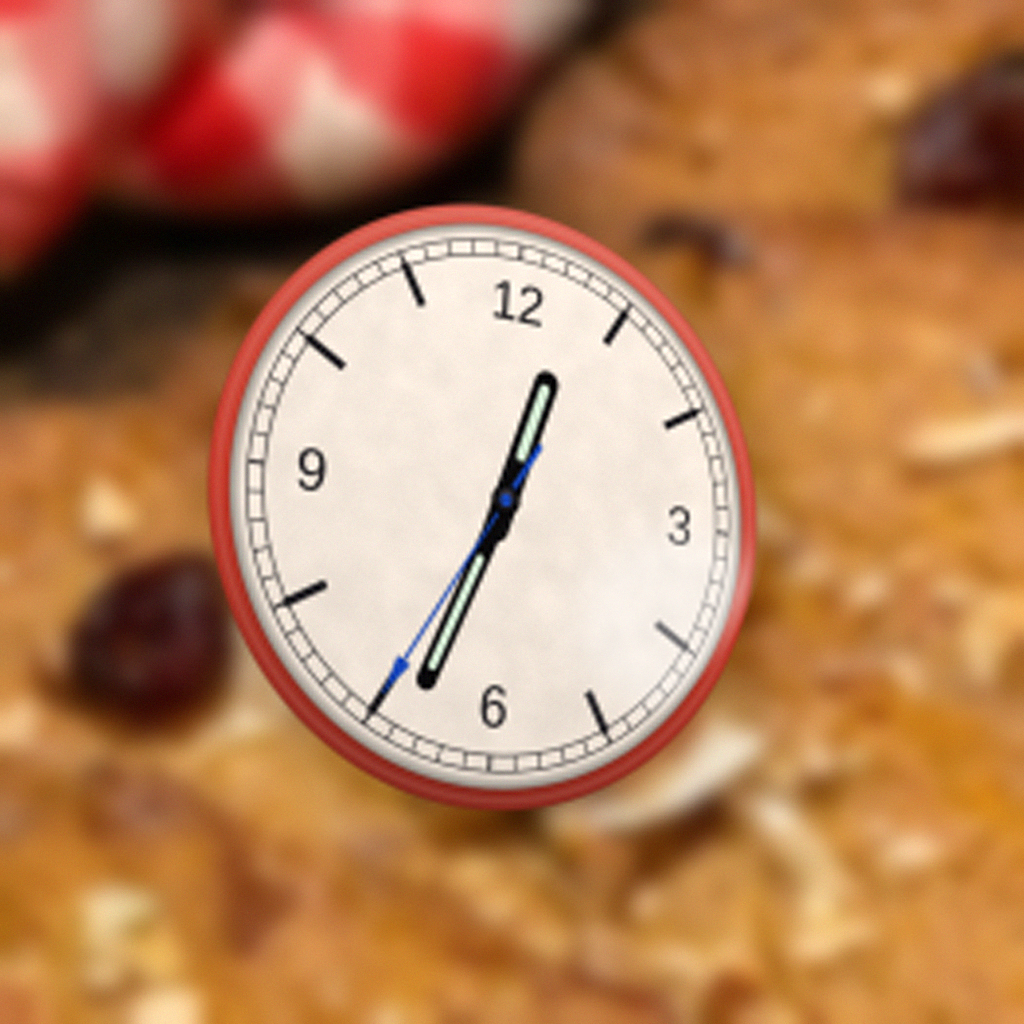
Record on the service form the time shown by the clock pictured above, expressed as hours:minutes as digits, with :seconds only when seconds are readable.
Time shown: 12:33:35
